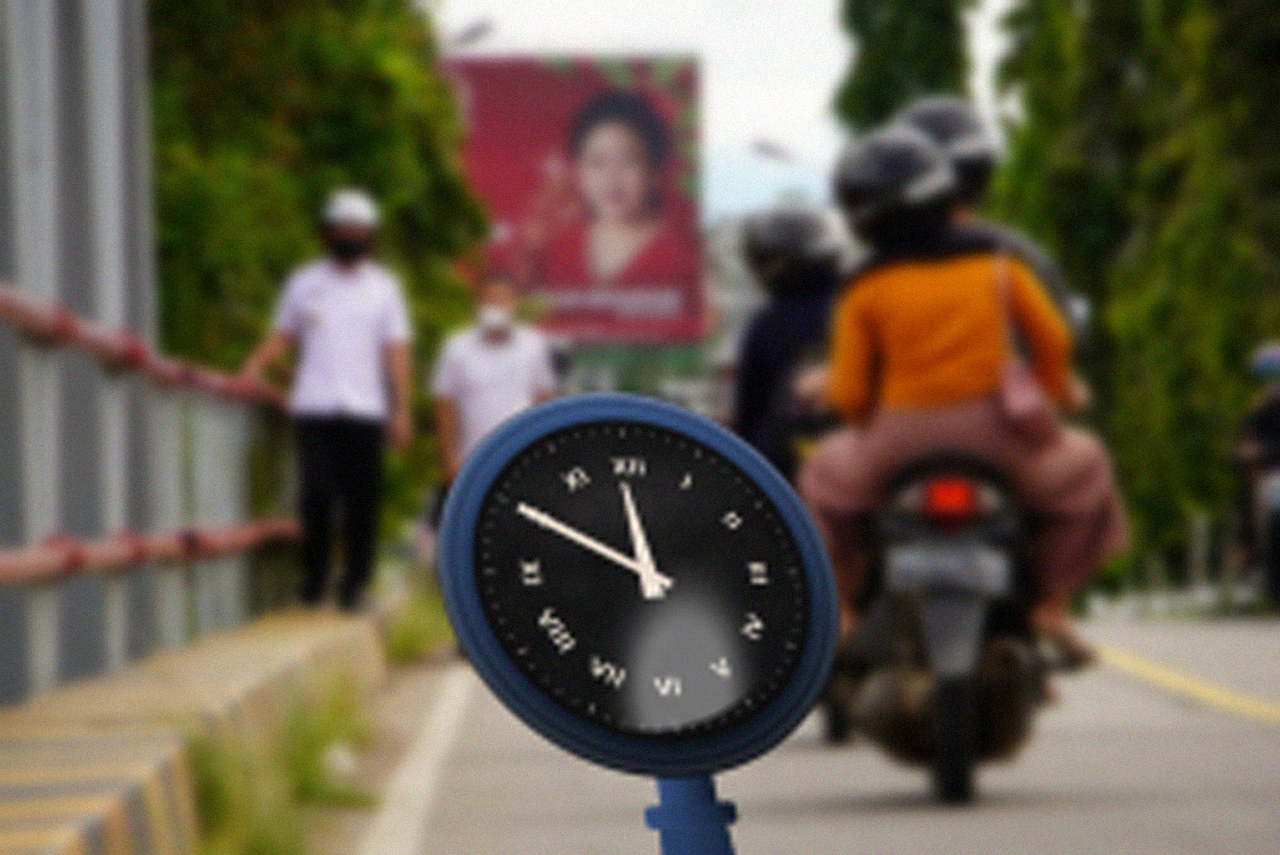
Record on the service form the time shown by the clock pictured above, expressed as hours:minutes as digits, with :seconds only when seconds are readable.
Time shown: 11:50
